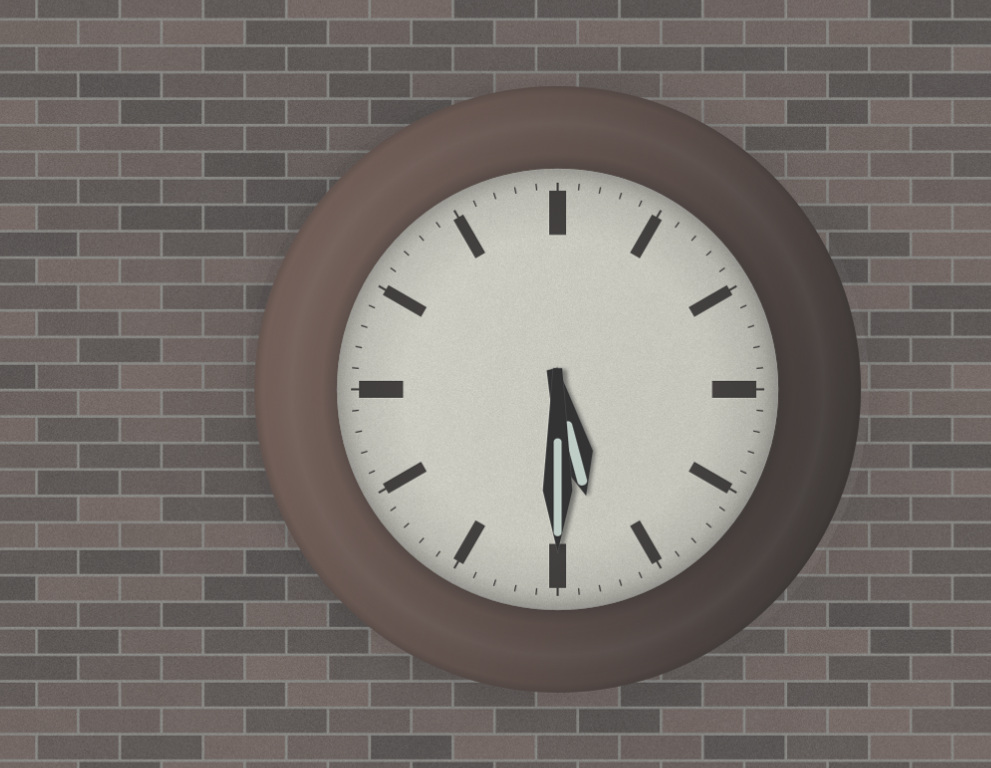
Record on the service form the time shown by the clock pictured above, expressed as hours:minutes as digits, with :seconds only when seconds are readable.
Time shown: 5:30
